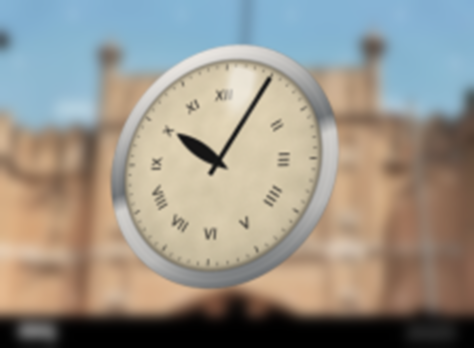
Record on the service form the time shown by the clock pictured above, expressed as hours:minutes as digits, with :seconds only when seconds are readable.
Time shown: 10:05
